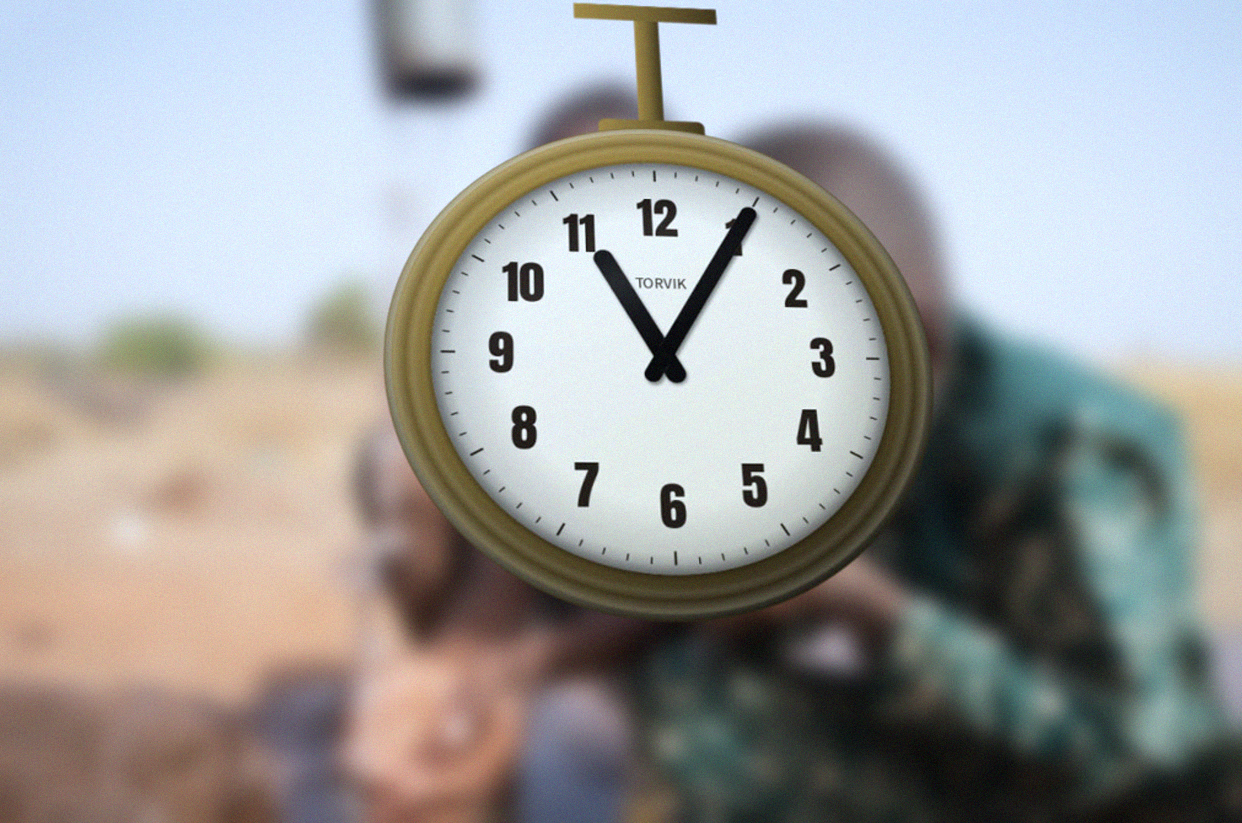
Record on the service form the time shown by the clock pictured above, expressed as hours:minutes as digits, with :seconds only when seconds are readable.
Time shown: 11:05
